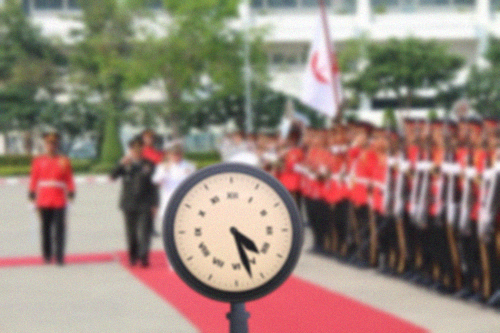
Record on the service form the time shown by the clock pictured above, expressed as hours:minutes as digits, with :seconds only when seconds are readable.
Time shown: 4:27
